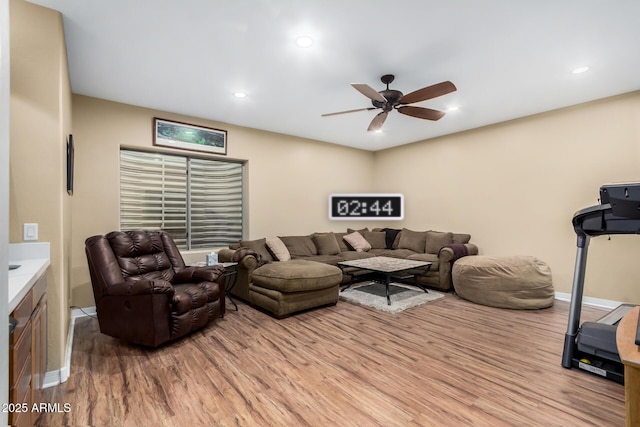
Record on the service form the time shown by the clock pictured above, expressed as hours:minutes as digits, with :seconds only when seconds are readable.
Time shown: 2:44
